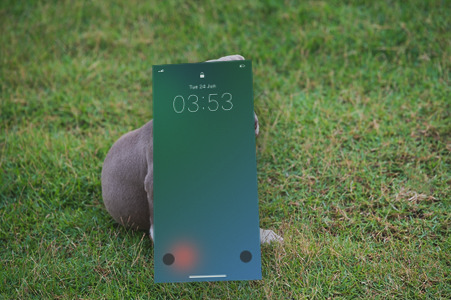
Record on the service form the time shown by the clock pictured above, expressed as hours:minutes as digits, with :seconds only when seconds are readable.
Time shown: 3:53
